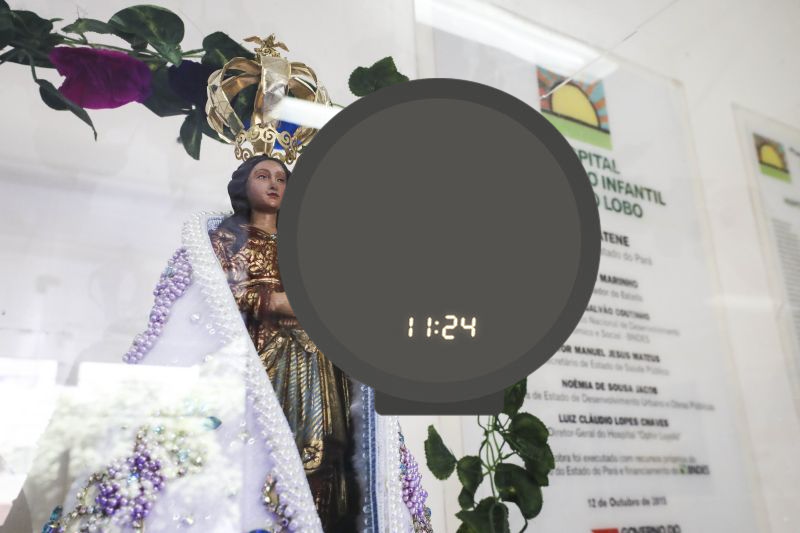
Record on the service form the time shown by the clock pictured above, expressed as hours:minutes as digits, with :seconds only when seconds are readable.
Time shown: 11:24
